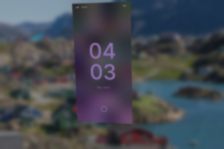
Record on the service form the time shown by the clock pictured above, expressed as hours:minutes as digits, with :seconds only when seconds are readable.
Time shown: 4:03
